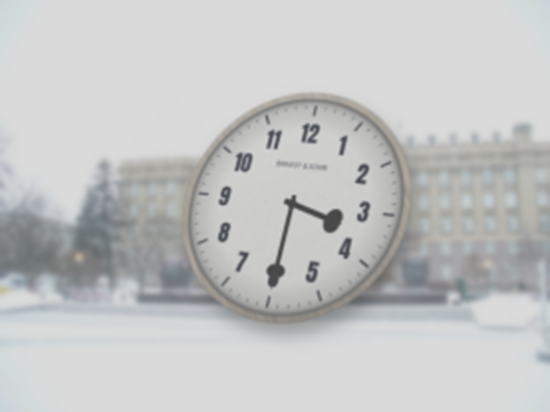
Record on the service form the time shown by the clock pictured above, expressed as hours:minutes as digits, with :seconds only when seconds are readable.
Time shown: 3:30
